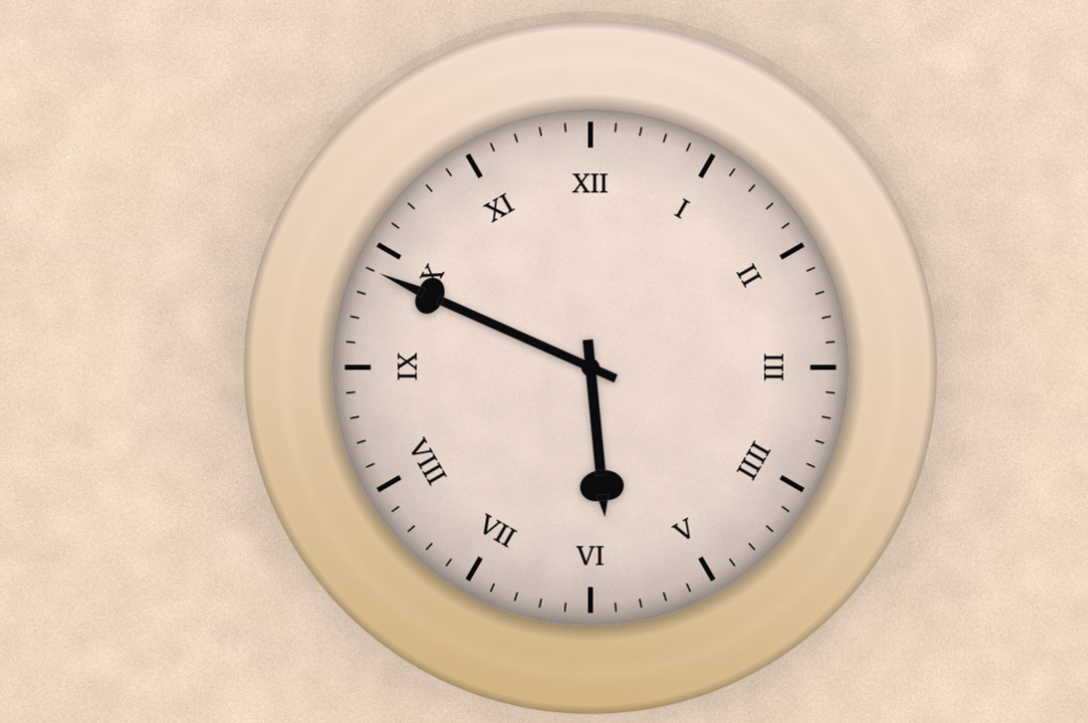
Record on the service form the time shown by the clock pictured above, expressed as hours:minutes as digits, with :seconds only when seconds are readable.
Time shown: 5:49
